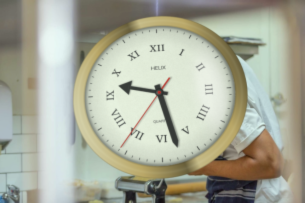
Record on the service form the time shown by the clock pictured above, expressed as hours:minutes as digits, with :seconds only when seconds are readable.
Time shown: 9:27:36
